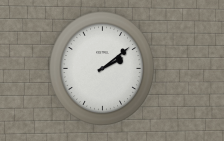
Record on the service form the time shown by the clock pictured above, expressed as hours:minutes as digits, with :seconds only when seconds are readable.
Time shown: 2:09
